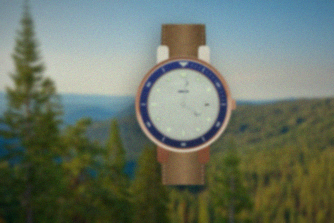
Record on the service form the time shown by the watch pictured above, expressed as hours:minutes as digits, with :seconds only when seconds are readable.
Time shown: 4:01
